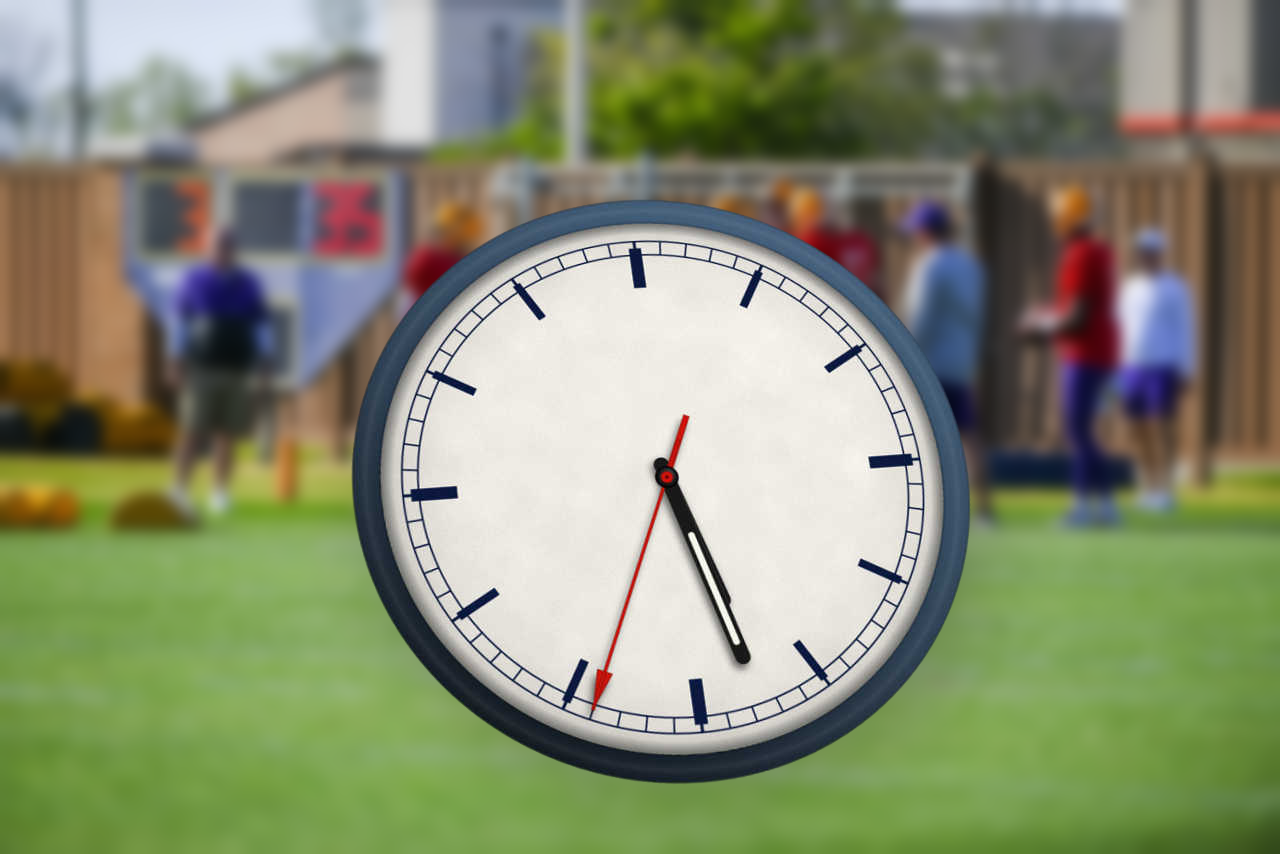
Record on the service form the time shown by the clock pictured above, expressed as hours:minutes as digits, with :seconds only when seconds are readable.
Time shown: 5:27:34
